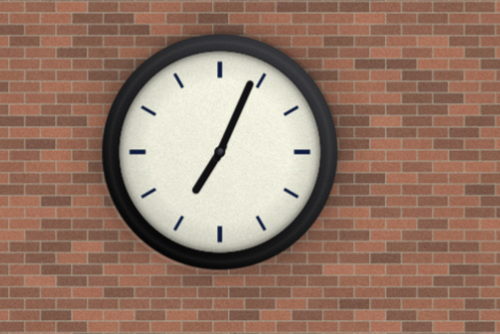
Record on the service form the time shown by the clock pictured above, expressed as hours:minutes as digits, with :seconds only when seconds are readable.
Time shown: 7:04
